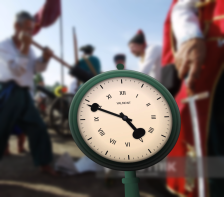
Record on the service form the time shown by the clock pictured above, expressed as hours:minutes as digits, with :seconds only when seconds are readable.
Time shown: 4:49
